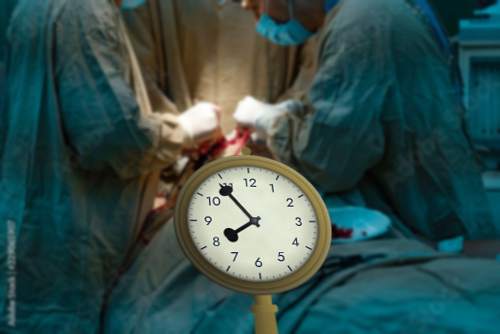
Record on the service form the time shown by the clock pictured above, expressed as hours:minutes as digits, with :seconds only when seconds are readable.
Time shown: 7:54
